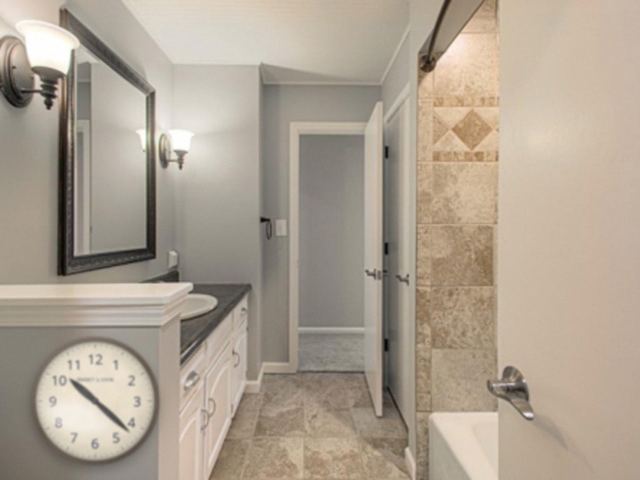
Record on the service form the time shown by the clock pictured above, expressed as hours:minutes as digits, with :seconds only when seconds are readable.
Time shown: 10:22
